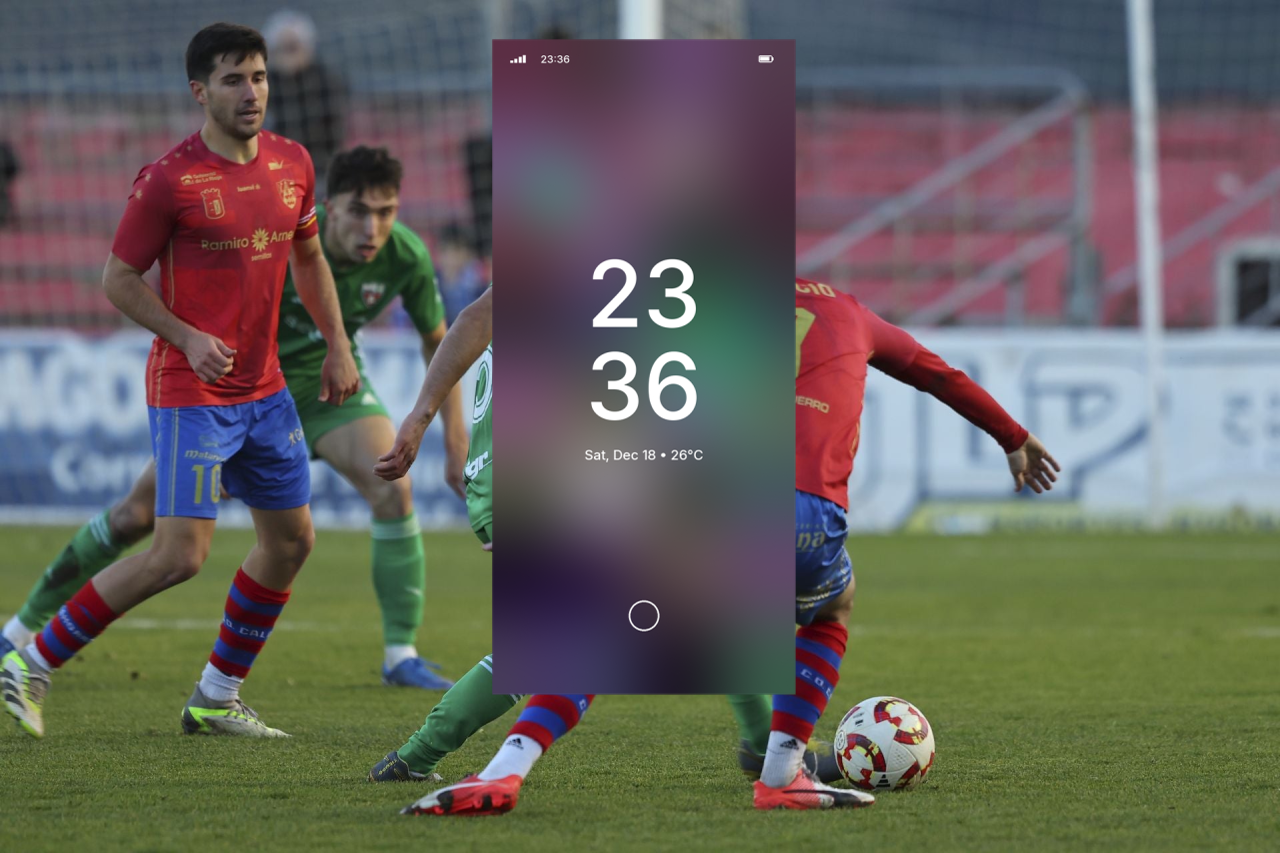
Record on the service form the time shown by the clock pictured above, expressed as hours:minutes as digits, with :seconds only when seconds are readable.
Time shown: 23:36
